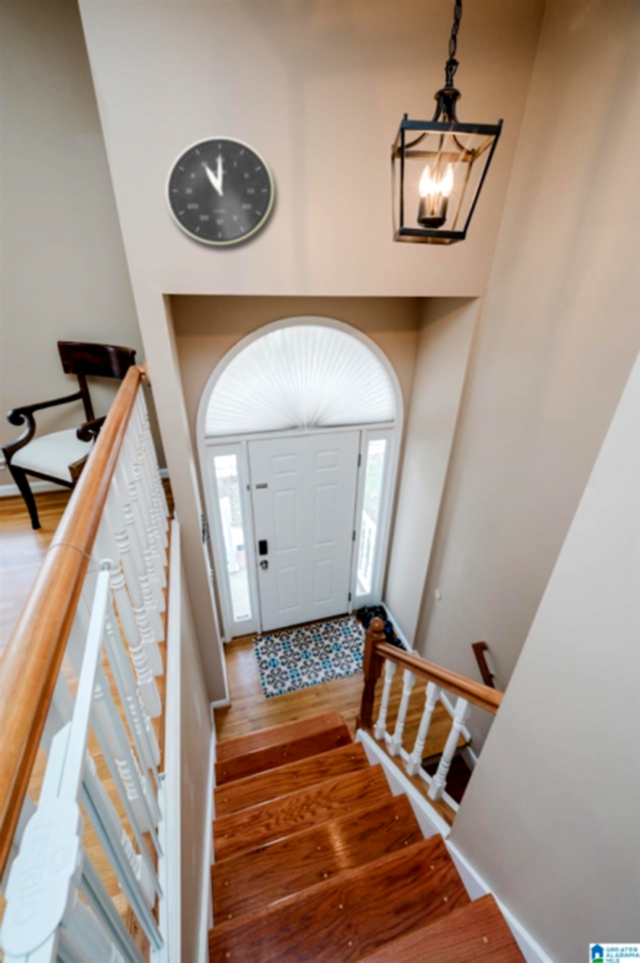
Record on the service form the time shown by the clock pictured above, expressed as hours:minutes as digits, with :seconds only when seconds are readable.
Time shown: 11:00
